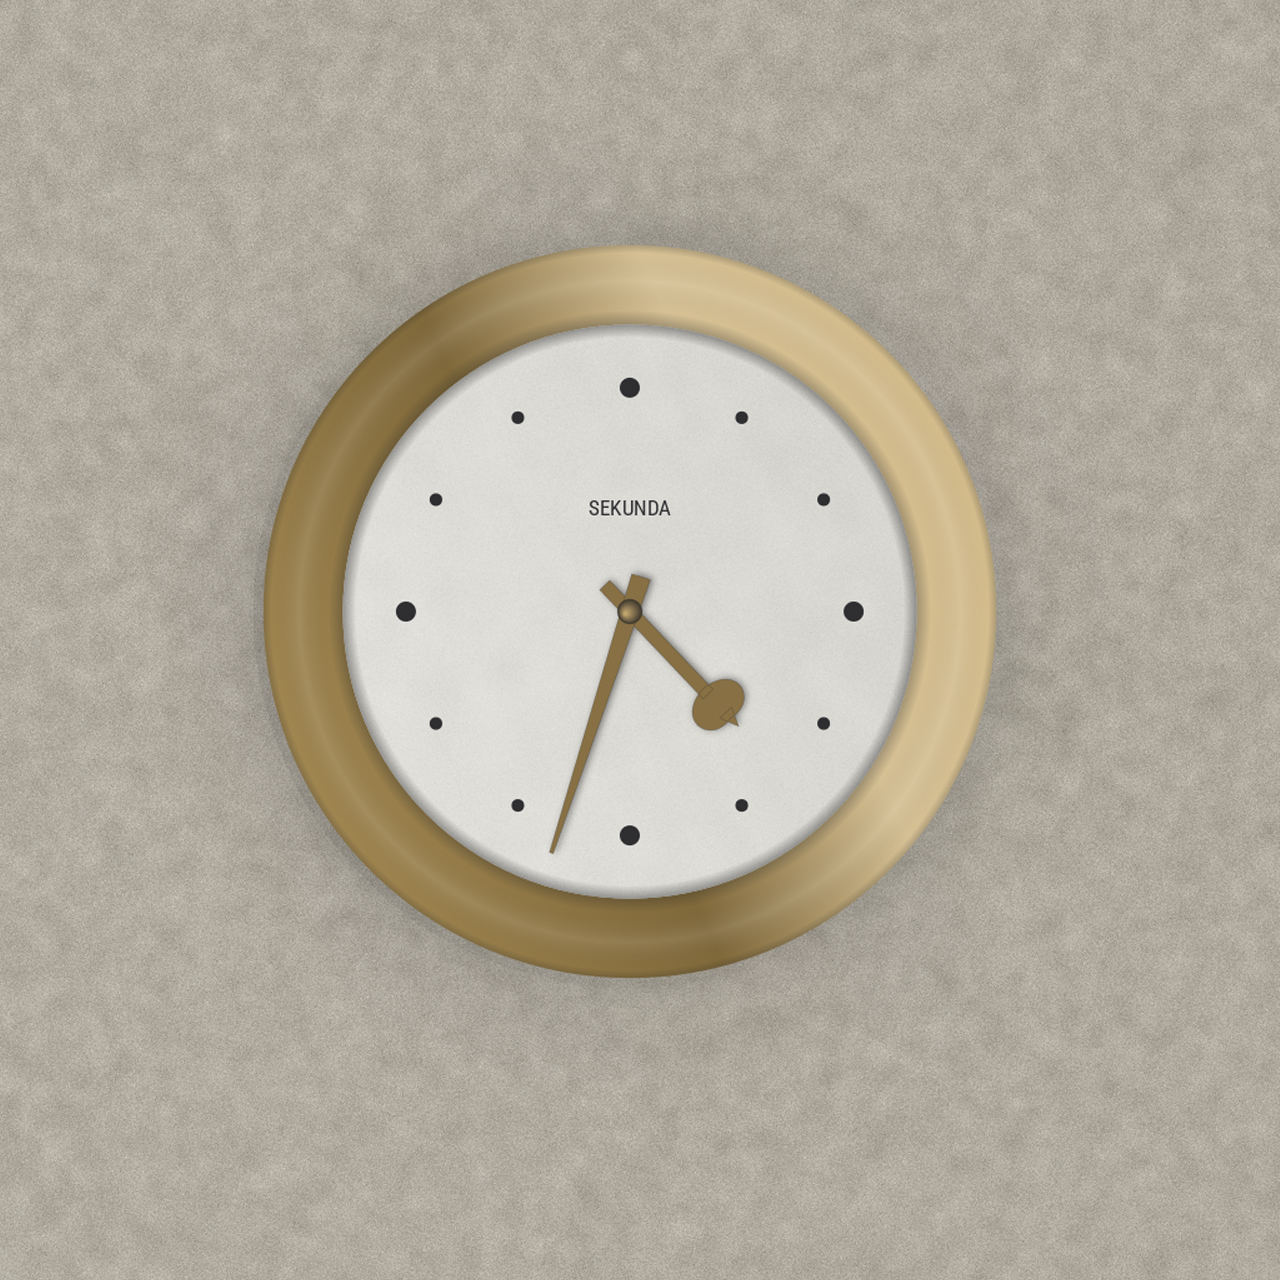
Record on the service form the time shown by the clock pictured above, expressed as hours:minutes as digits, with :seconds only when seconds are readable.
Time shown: 4:33
